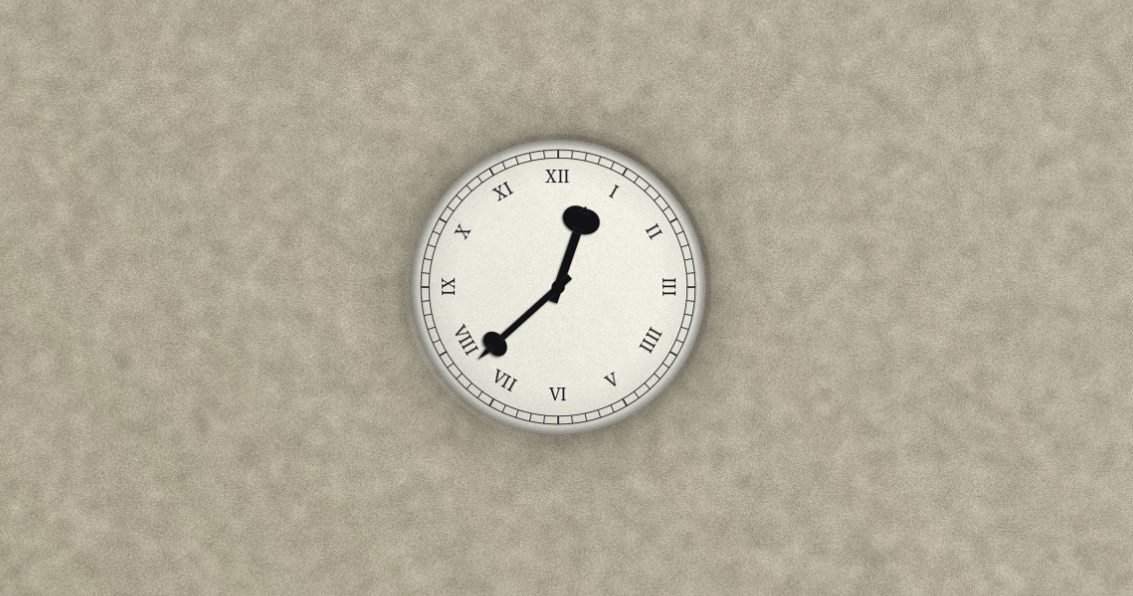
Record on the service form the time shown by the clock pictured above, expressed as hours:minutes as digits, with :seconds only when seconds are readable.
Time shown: 12:38
